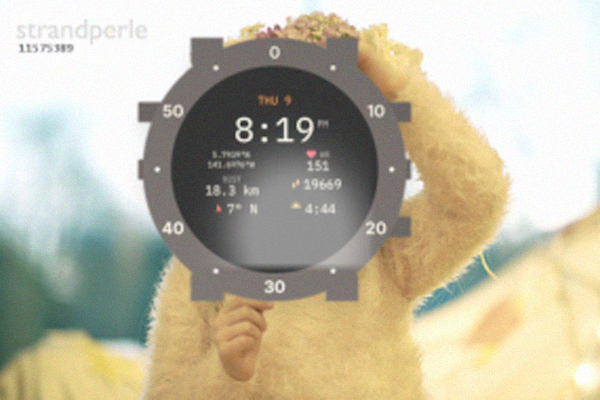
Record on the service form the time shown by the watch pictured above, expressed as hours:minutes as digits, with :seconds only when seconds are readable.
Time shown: 8:19
